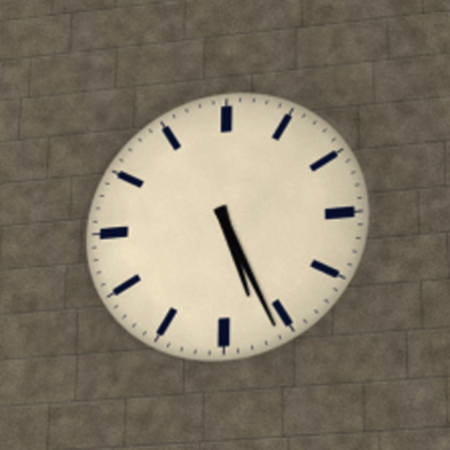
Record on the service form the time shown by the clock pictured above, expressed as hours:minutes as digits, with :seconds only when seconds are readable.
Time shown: 5:26
